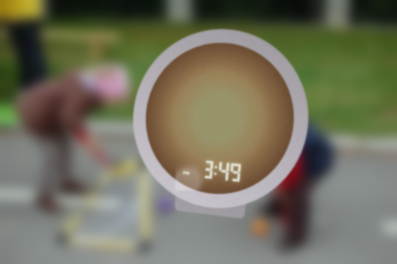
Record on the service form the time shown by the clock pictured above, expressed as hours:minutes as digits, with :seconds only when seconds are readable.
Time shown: 3:49
